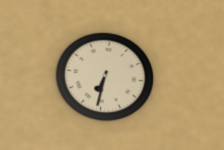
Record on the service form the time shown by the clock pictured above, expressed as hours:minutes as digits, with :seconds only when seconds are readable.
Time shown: 6:31
